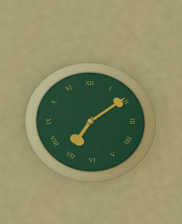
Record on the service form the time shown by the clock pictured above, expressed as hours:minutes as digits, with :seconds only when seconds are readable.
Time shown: 7:09
